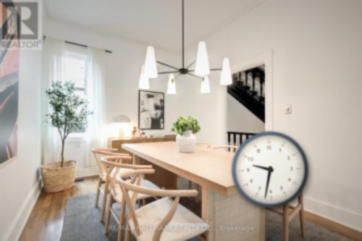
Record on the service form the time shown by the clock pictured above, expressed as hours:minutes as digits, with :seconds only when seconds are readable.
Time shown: 9:32
